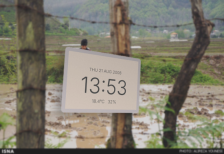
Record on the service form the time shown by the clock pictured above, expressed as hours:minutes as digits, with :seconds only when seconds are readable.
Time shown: 13:53
